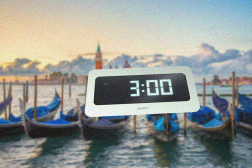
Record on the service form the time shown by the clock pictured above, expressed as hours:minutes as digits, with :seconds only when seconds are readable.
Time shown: 3:00
